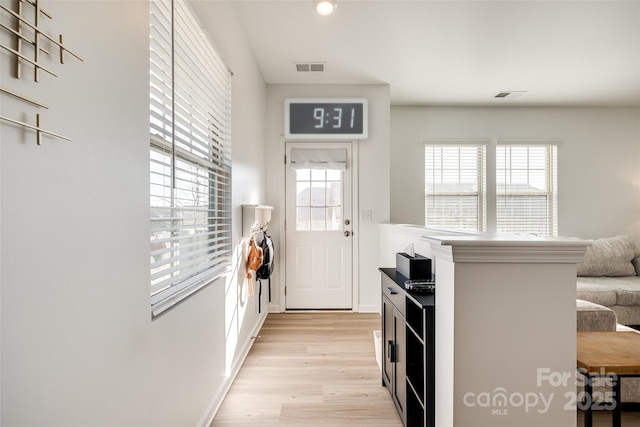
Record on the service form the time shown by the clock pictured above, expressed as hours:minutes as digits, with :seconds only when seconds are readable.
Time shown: 9:31
